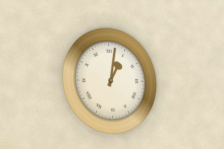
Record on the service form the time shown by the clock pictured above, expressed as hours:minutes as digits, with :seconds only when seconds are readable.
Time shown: 1:02
